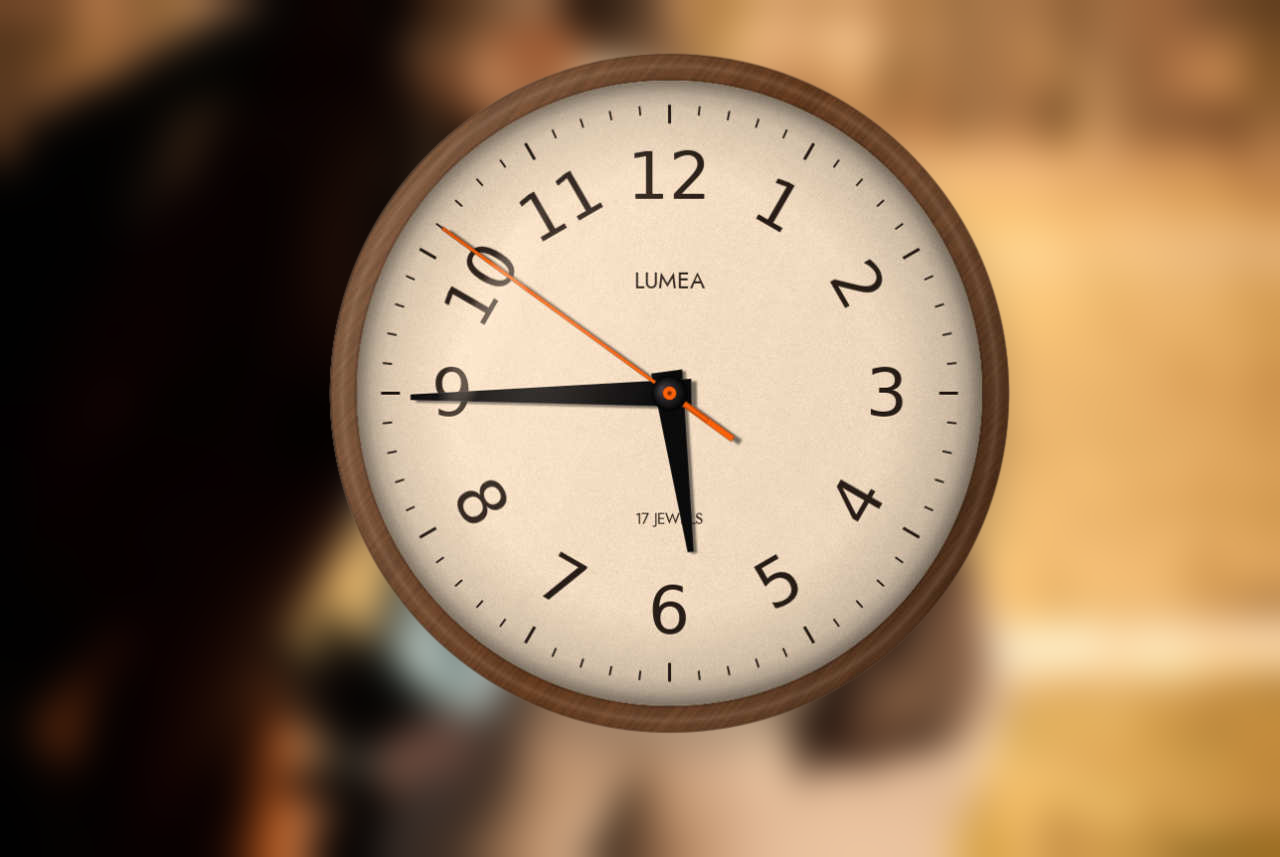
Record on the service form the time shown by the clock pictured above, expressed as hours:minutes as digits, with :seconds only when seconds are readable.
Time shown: 5:44:51
